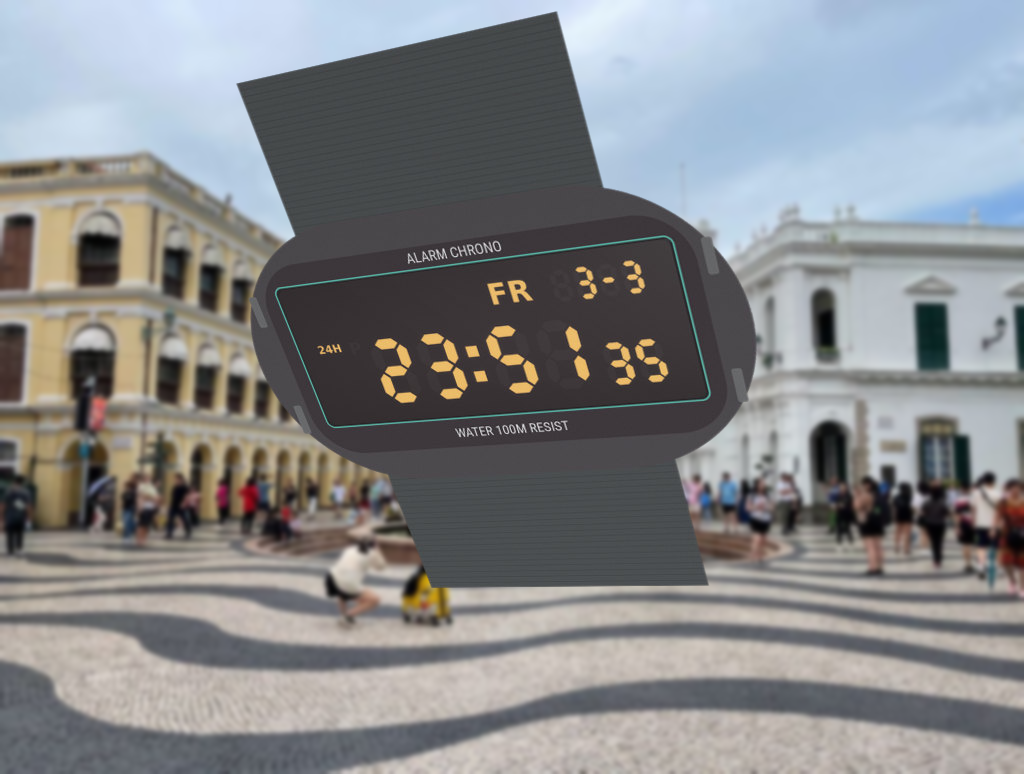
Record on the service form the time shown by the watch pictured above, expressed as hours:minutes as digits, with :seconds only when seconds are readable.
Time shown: 23:51:35
